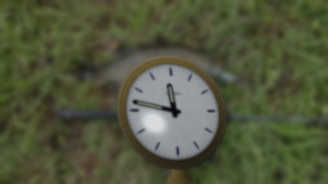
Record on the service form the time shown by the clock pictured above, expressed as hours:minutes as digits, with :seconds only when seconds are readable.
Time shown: 11:47
